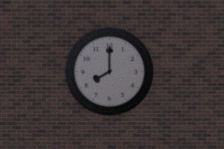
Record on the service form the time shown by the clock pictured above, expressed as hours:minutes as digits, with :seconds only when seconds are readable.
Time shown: 8:00
